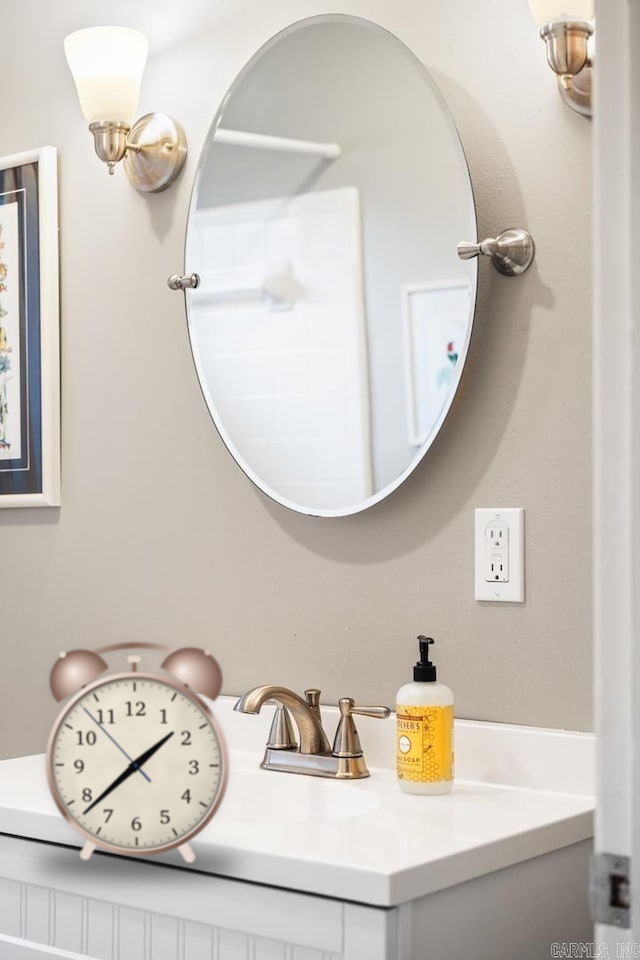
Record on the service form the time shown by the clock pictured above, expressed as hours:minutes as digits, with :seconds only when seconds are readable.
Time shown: 1:37:53
